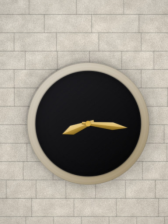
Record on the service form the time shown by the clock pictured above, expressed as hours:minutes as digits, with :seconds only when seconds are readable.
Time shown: 8:16
